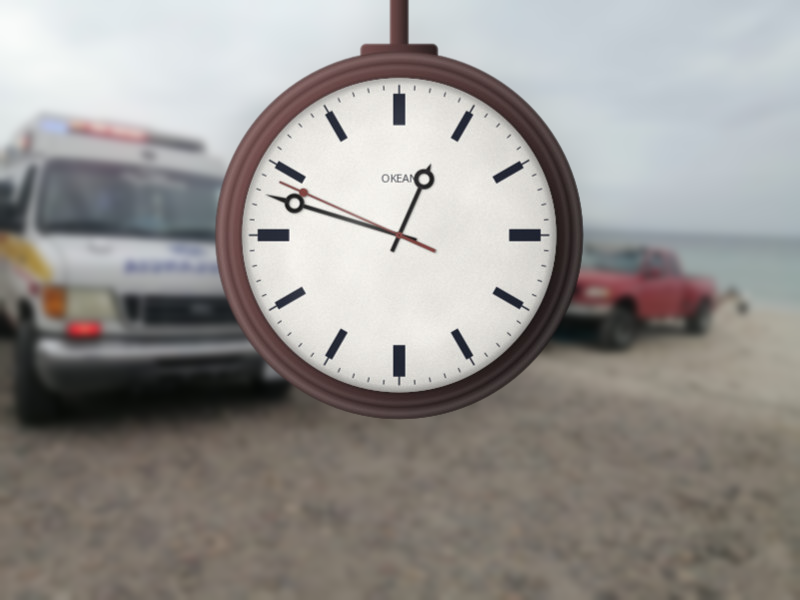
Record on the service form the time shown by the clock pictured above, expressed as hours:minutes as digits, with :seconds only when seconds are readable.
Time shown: 12:47:49
